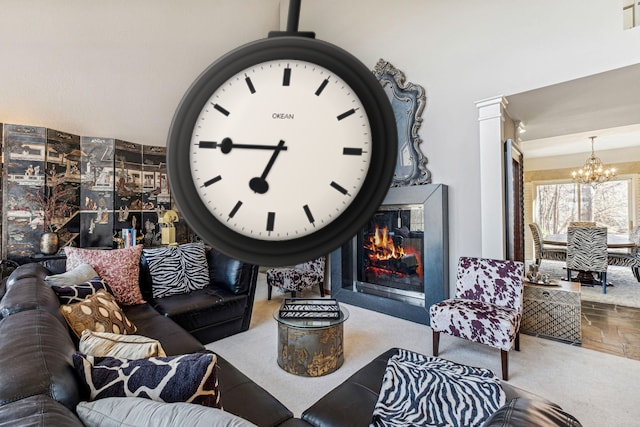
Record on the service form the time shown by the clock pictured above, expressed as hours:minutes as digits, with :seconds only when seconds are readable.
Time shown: 6:45
